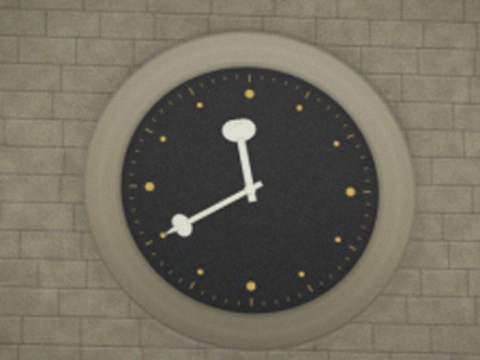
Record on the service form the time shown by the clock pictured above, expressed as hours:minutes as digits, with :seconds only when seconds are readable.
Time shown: 11:40
